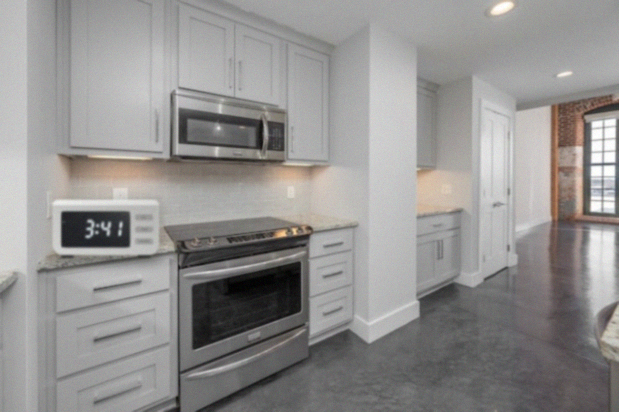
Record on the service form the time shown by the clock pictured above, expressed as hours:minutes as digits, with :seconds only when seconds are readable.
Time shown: 3:41
